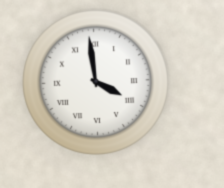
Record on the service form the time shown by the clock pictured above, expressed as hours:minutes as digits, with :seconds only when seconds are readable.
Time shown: 3:59
